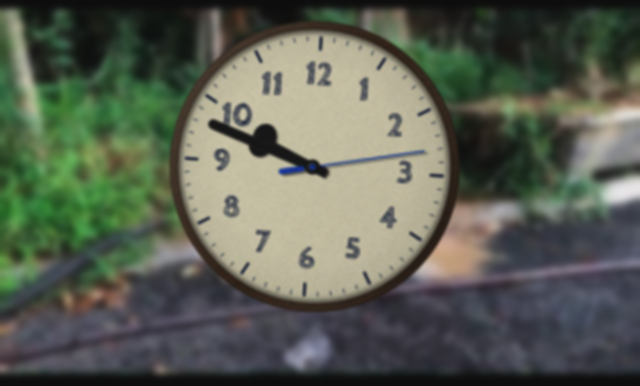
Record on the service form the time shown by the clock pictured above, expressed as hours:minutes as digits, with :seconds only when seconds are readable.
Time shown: 9:48:13
